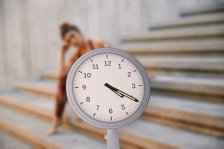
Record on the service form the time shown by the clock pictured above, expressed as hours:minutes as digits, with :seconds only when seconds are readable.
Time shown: 4:20
